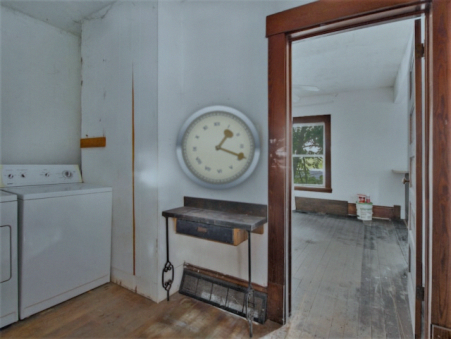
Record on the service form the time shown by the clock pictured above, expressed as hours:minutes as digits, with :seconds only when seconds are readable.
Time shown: 1:19
